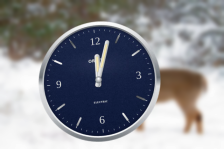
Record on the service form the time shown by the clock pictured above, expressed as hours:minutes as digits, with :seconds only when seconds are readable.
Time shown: 12:03
